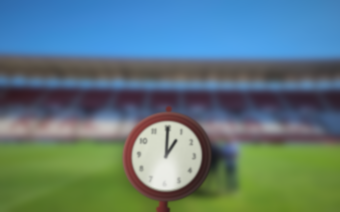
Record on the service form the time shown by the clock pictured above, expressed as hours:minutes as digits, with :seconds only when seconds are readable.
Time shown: 1:00
